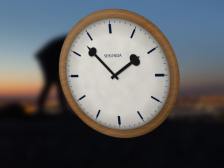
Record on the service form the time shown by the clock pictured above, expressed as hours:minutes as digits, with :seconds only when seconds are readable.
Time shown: 1:53
